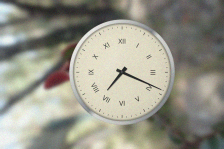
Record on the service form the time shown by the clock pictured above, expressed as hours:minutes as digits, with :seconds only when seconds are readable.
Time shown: 7:19
